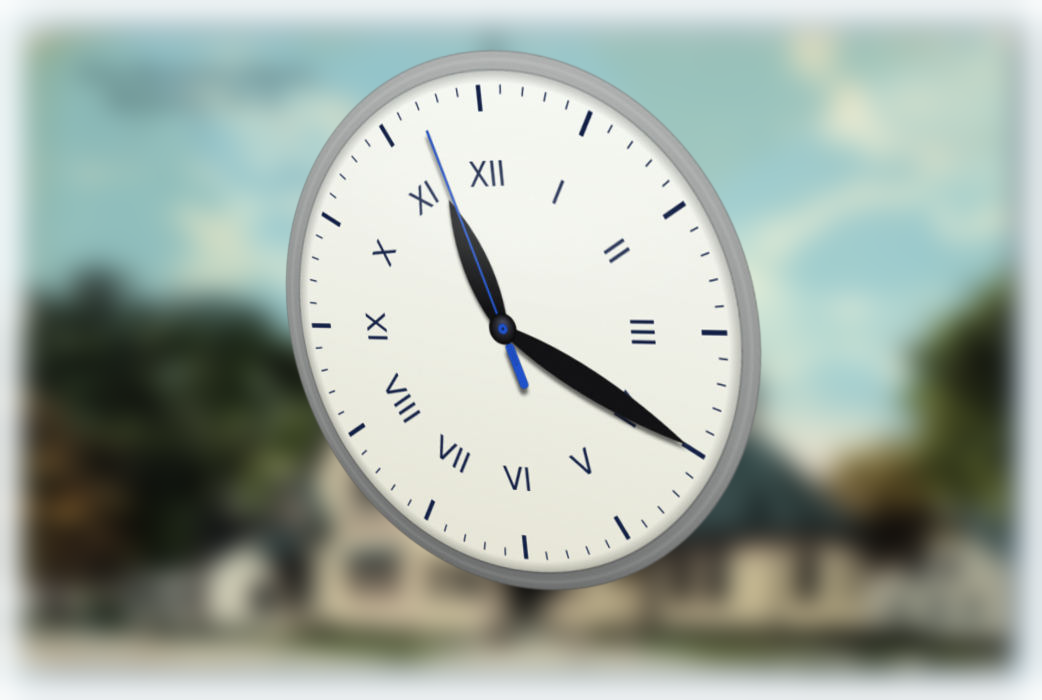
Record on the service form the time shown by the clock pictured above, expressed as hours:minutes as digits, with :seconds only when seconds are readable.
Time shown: 11:19:57
